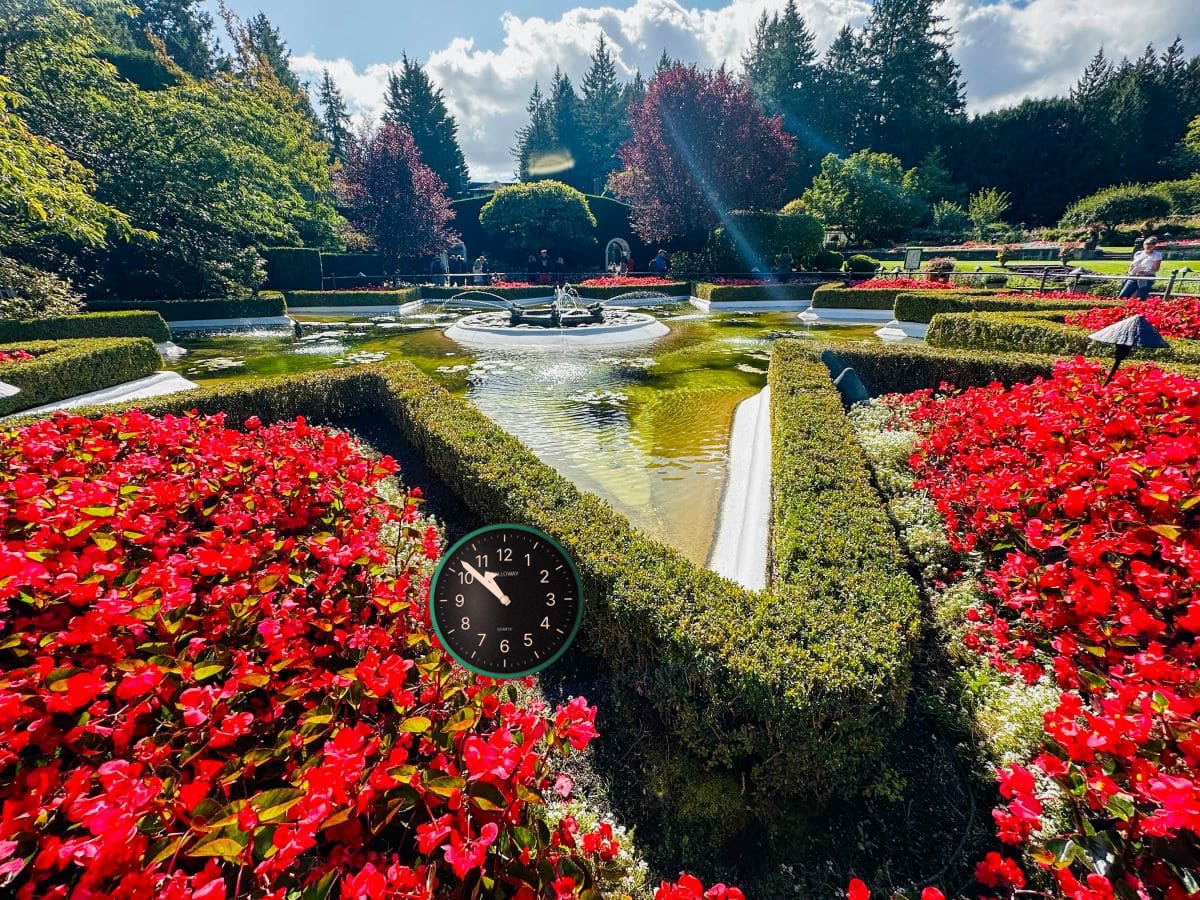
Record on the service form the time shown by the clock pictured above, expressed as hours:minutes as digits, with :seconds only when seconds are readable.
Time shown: 10:52
